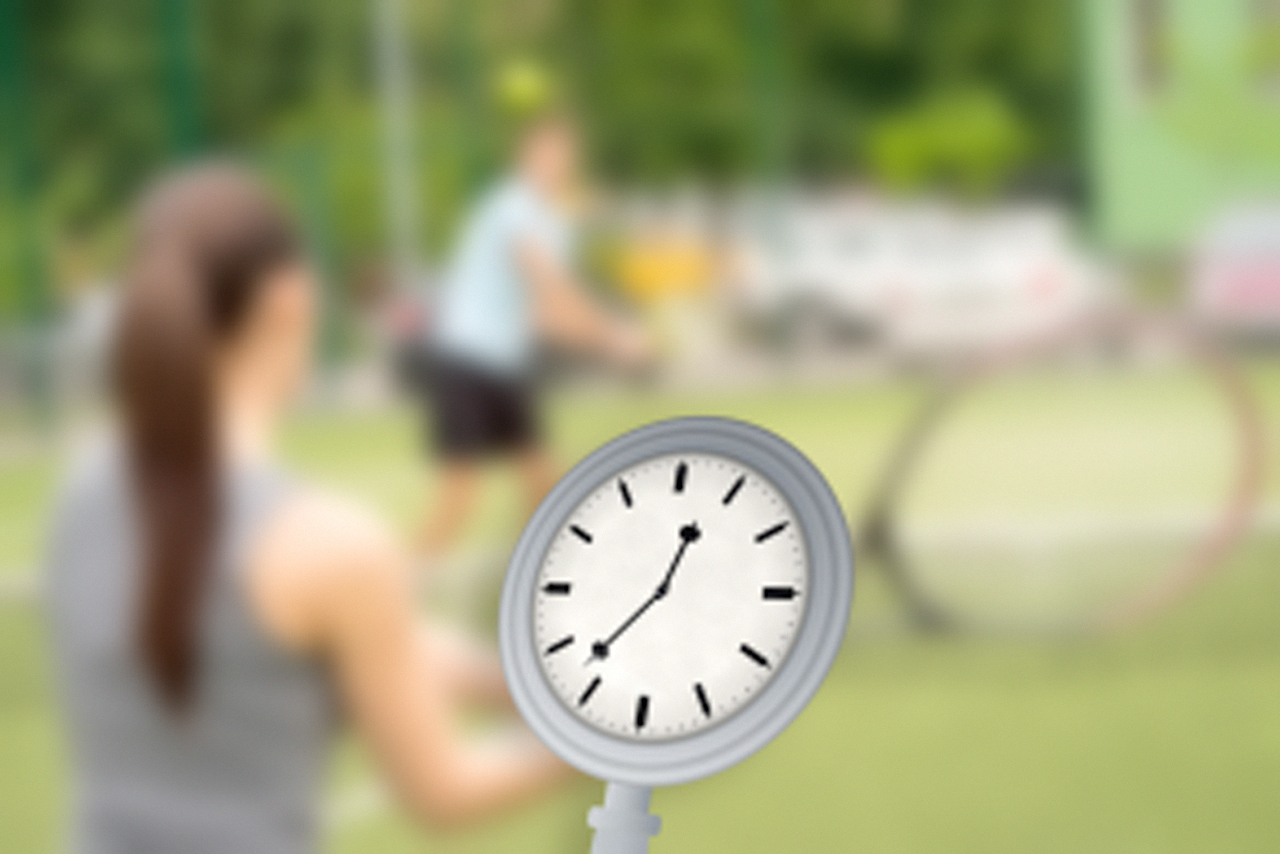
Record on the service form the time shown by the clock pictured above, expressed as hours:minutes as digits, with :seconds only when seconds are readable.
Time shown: 12:37
